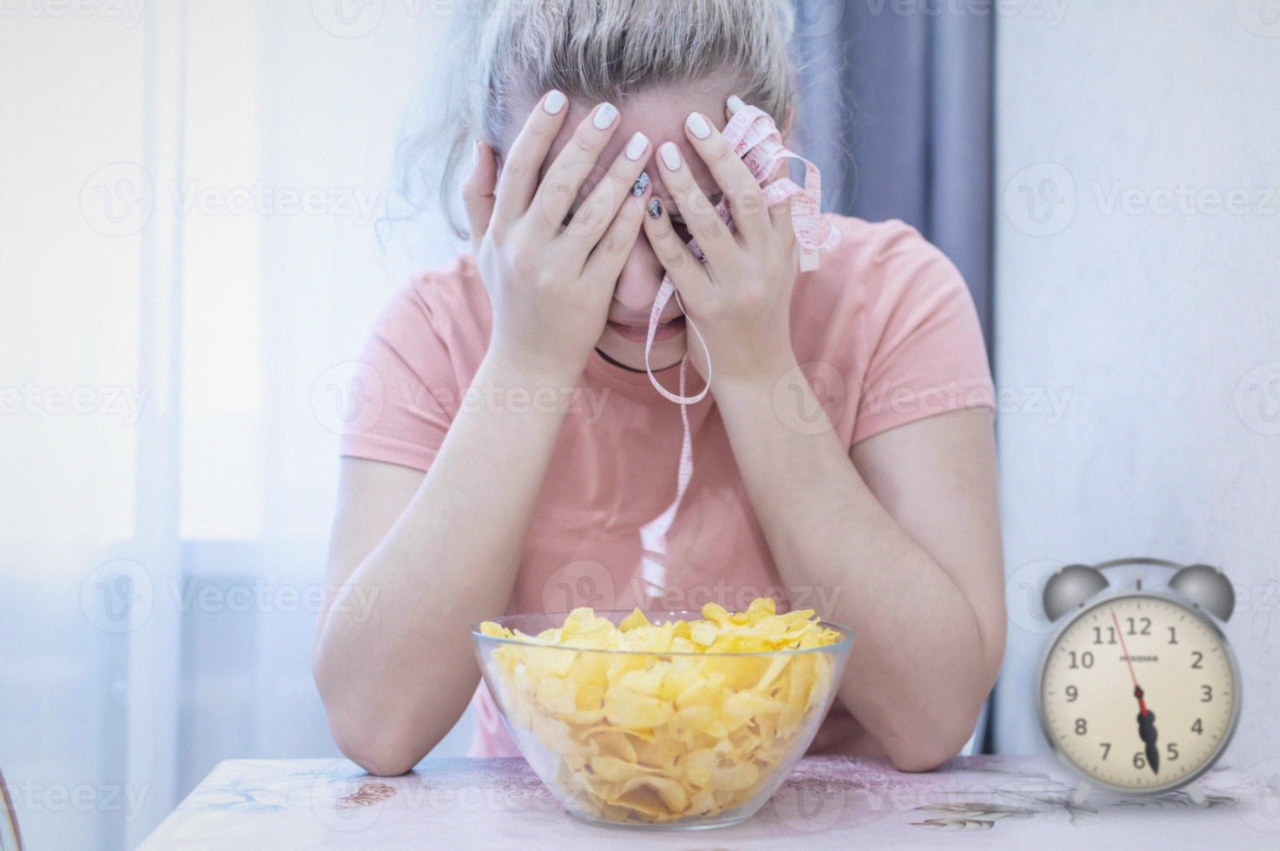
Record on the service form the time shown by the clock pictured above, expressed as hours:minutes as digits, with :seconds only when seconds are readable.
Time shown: 5:27:57
